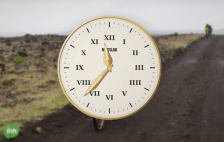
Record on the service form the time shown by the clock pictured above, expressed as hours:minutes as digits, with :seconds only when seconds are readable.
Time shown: 11:37
